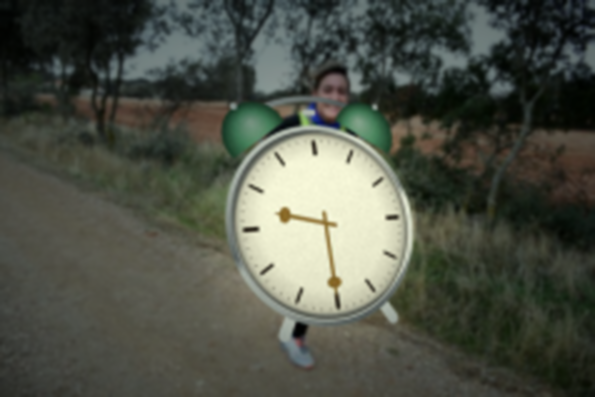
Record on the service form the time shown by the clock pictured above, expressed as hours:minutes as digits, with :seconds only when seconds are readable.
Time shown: 9:30
